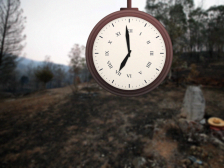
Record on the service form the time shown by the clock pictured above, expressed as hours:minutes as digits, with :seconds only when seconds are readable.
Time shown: 6:59
